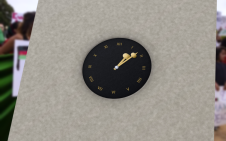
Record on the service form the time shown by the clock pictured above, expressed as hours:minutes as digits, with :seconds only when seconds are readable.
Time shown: 1:08
